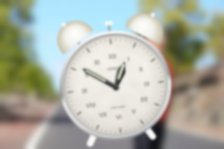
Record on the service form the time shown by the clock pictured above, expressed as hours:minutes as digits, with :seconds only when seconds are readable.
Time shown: 12:51
